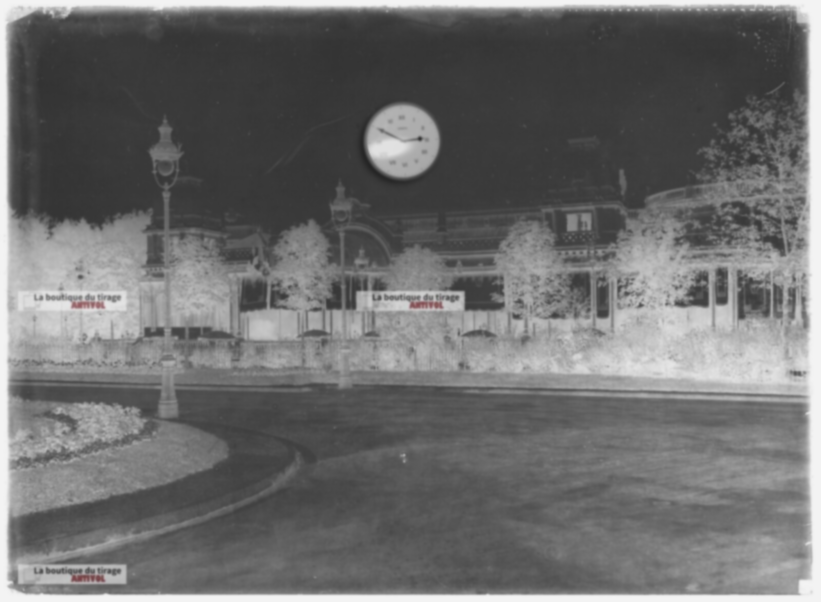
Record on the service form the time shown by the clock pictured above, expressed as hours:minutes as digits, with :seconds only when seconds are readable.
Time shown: 2:50
